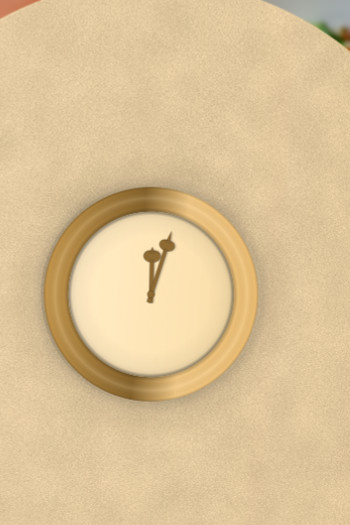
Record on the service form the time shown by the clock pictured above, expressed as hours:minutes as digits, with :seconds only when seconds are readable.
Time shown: 12:03
